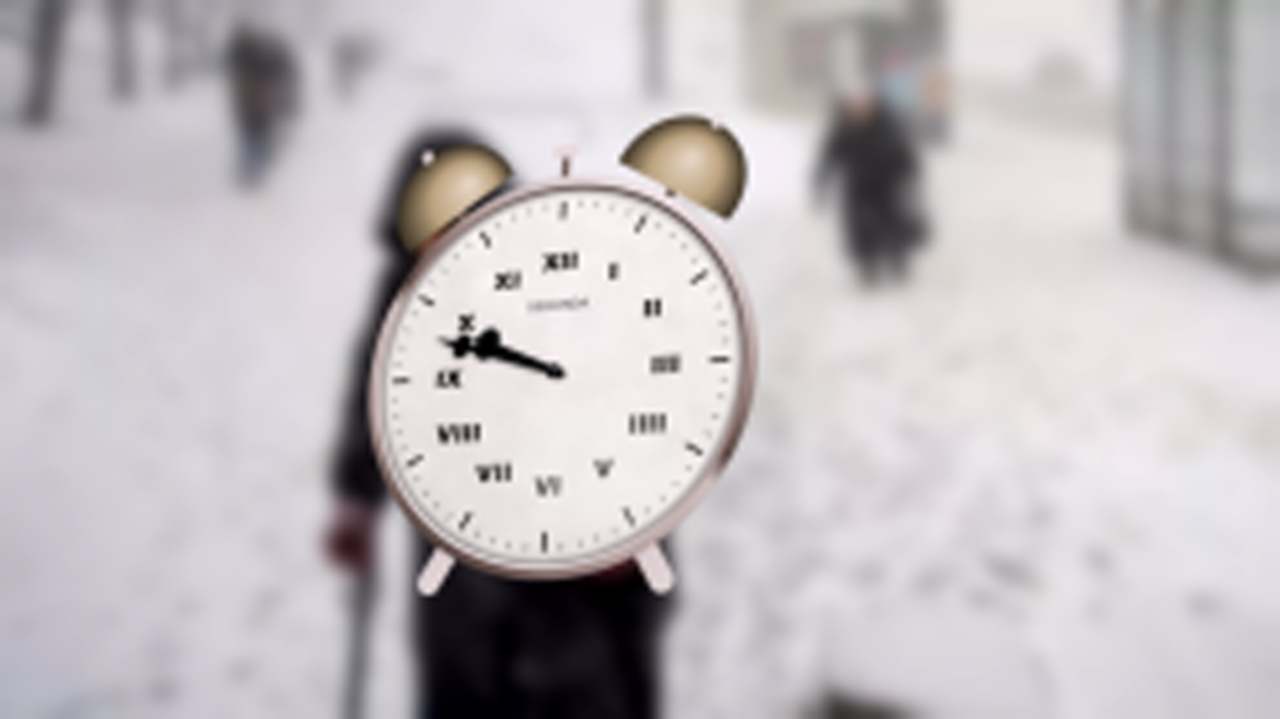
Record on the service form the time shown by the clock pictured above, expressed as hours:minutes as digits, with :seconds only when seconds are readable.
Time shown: 9:48
